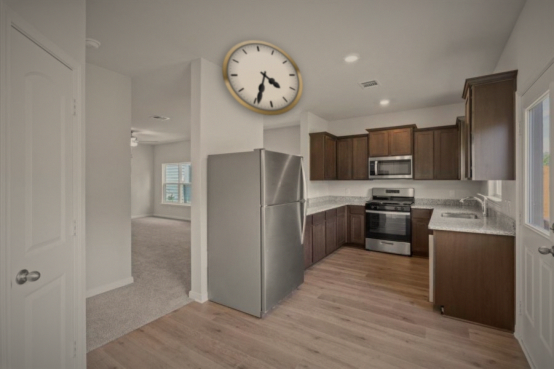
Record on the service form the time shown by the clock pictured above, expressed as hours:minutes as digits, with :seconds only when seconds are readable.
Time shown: 4:34
